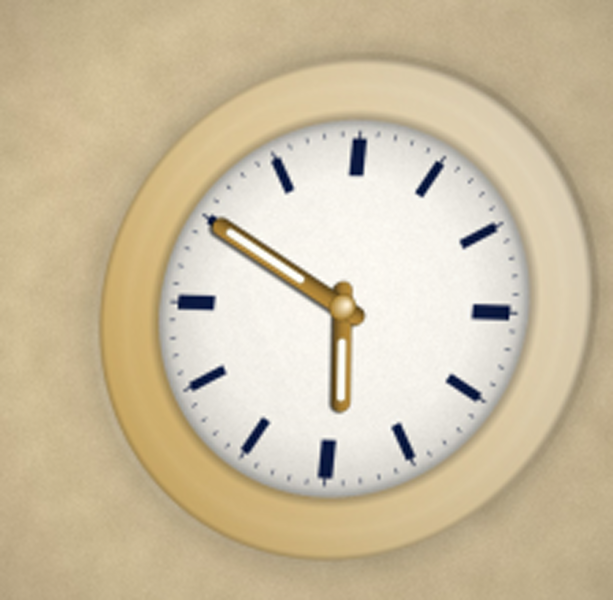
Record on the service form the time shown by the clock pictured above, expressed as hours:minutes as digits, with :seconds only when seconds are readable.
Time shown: 5:50
